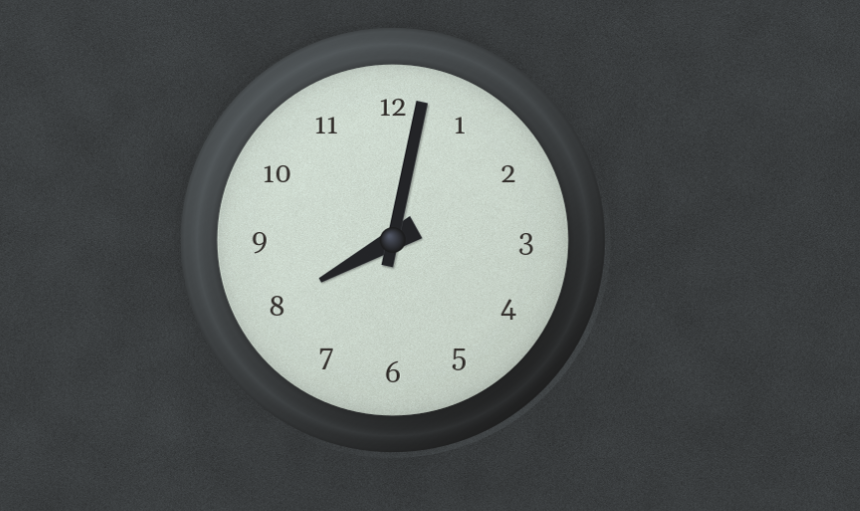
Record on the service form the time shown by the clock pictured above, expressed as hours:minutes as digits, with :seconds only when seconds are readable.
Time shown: 8:02
